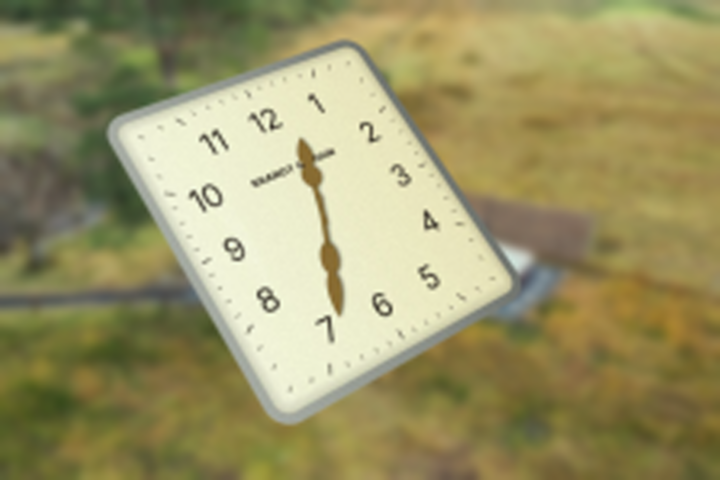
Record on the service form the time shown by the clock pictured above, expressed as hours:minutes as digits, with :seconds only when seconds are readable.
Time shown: 12:34
